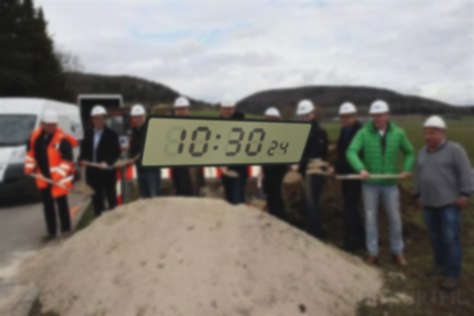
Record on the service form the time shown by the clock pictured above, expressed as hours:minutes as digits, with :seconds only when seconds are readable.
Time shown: 10:30:24
